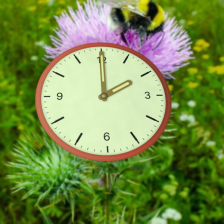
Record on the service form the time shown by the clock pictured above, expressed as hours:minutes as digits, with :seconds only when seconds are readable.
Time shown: 2:00
